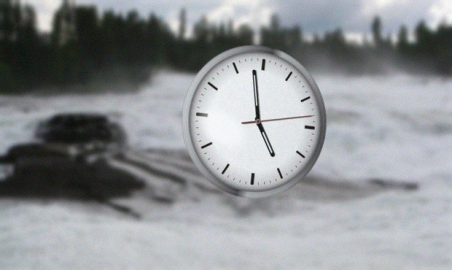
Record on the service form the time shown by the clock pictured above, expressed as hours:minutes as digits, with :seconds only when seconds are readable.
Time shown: 4:58:13
